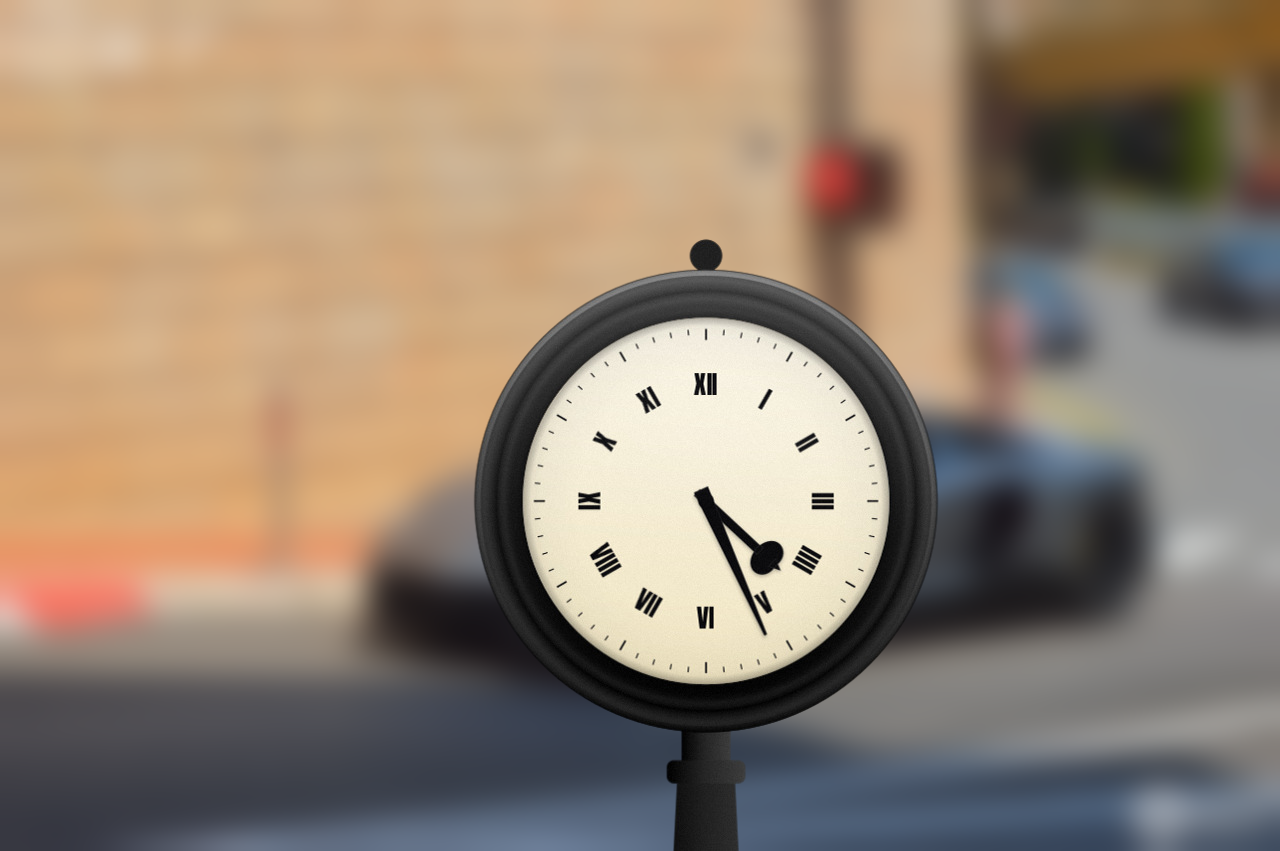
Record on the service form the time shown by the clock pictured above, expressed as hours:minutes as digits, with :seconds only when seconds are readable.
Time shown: 4:26
